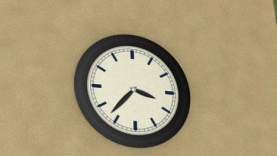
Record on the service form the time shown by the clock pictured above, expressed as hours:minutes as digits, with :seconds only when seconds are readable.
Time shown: 3:37
